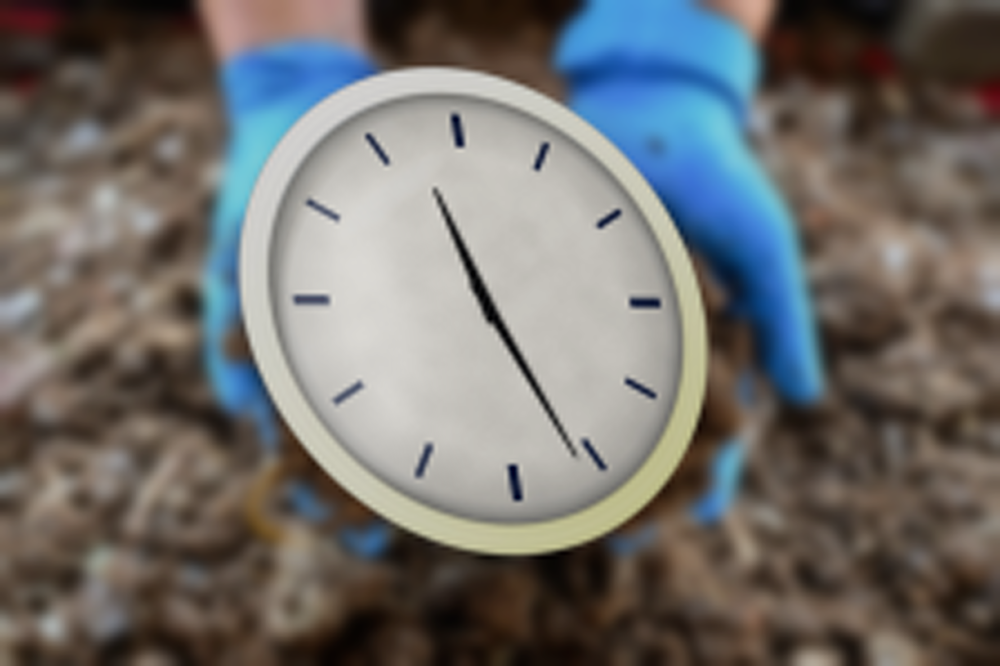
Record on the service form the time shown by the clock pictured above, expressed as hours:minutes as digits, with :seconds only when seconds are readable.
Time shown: 11:26
